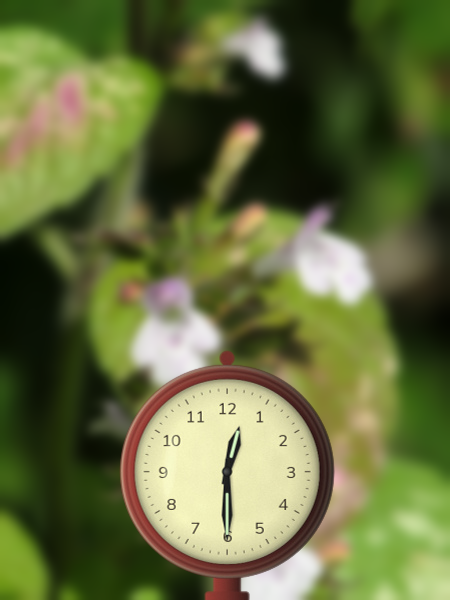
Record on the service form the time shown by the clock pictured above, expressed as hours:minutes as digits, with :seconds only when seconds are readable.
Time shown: 12:30
